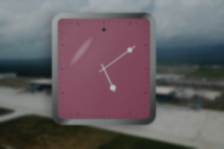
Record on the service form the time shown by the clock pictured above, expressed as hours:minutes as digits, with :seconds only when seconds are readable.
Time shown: 5:09
